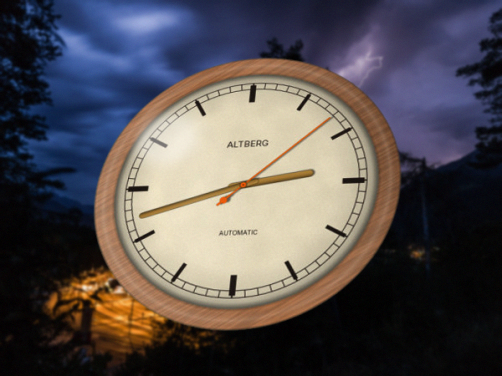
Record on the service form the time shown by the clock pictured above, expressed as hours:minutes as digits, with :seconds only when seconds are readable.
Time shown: 2:42:08
